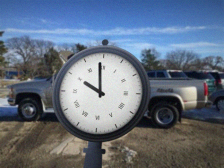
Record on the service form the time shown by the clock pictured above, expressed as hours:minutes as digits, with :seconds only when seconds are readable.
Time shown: 9:59
